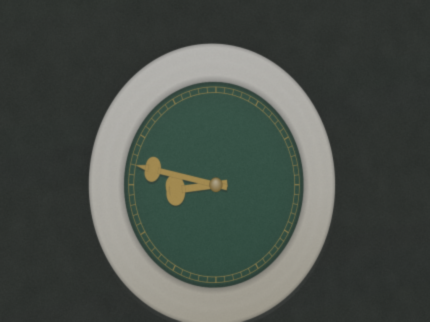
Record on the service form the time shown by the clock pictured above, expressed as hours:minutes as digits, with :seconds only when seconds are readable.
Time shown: 8:47
